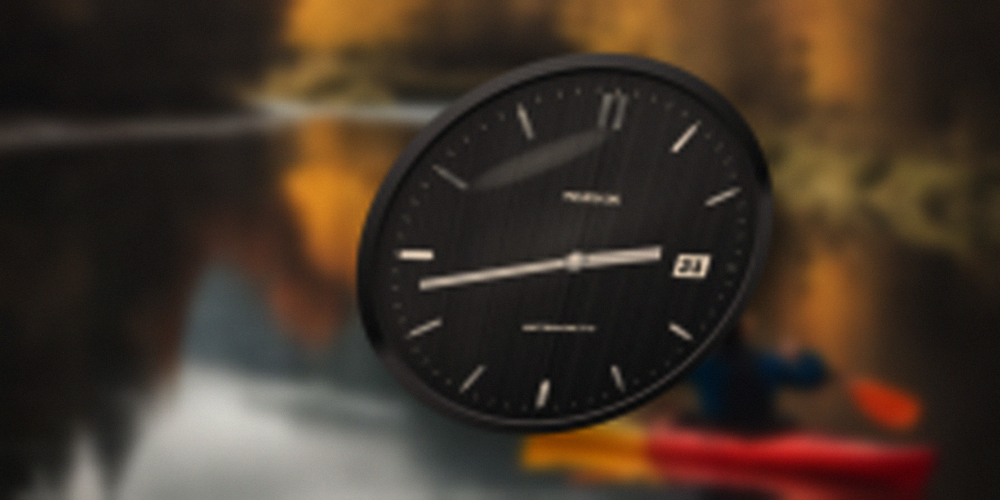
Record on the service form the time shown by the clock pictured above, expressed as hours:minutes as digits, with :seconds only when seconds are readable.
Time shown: 2:43
